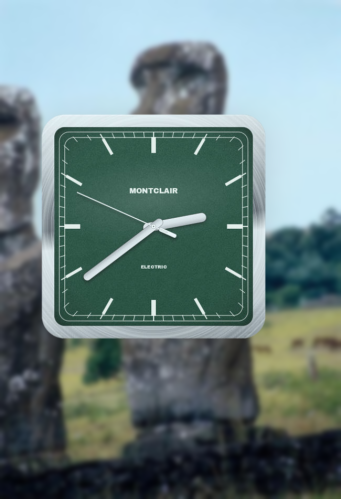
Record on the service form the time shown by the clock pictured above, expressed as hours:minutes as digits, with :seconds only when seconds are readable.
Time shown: 2:38:49
